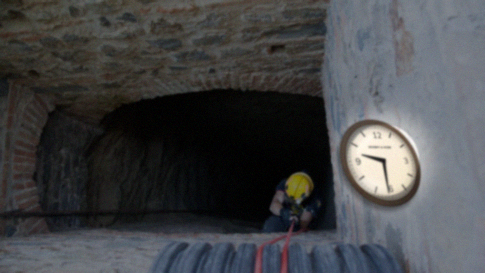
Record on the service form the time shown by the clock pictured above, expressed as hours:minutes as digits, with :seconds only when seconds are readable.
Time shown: 9:31
